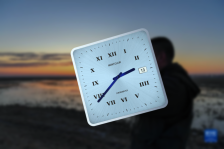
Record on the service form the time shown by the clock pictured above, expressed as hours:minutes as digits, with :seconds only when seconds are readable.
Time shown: 2:39
